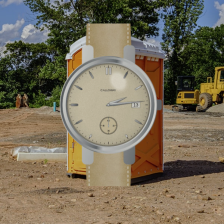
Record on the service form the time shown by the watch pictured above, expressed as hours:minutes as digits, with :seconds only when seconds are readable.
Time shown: 2:14
